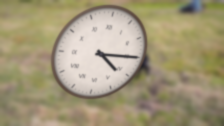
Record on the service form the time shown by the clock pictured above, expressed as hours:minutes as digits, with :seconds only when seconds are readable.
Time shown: 4:15
